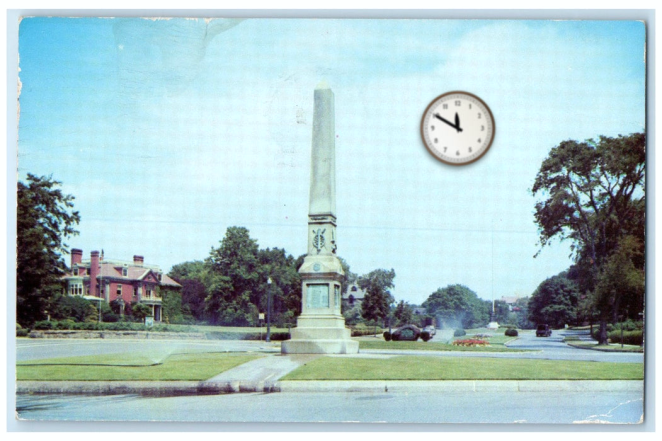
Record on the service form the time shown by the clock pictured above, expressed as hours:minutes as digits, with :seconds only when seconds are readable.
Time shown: 11:50
